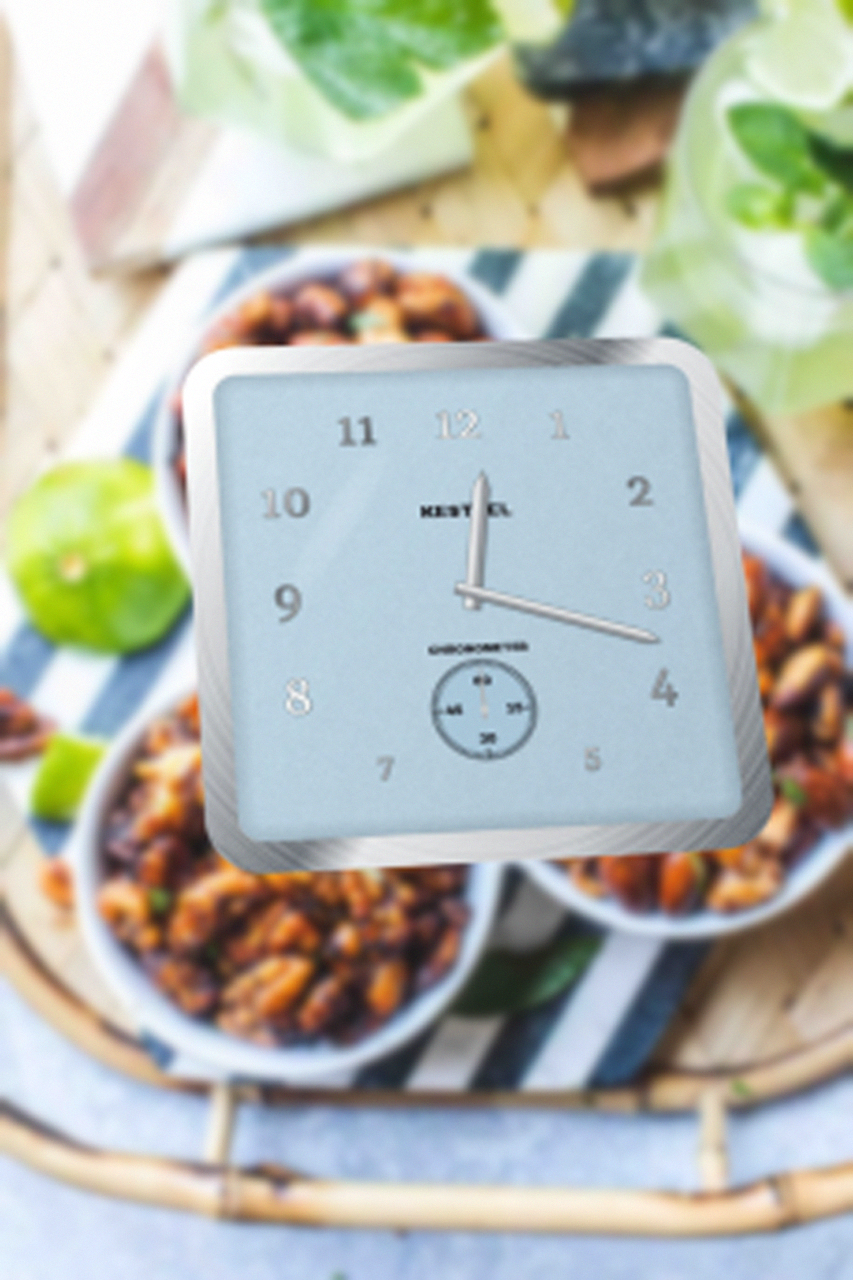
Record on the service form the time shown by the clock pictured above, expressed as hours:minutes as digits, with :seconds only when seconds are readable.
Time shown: 12:18
